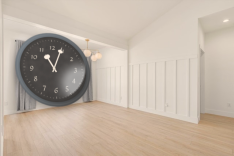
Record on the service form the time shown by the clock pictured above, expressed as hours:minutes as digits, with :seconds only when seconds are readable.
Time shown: 11:04
